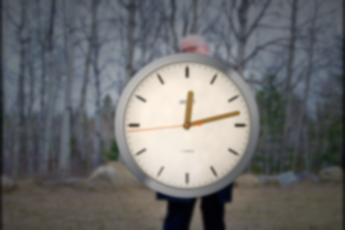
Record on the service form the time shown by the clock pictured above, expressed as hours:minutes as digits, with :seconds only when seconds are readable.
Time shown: 12:12:44
